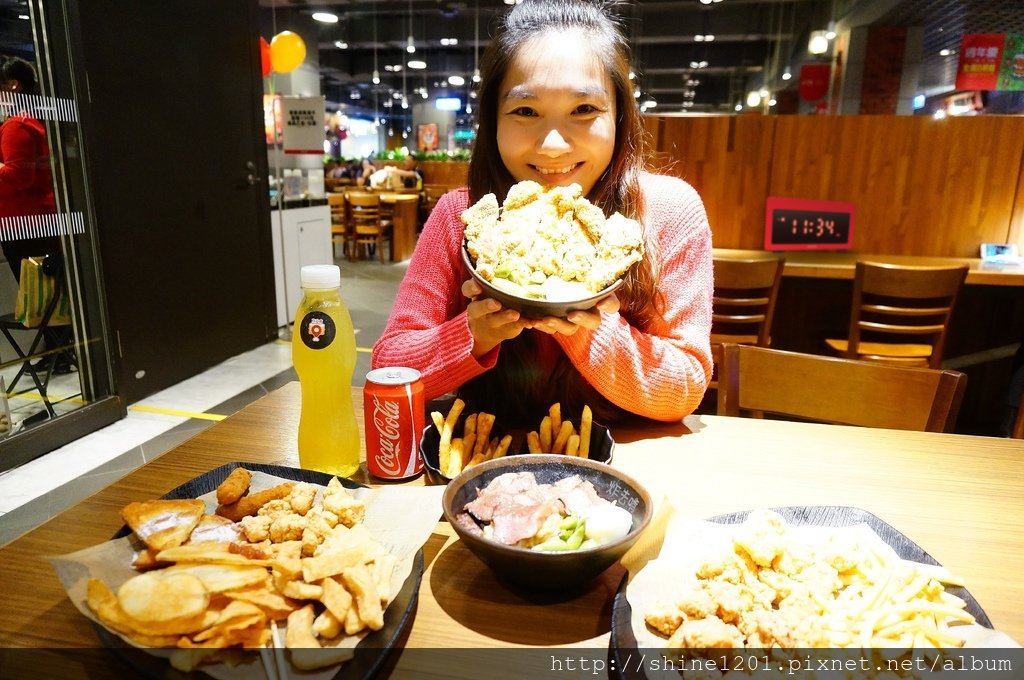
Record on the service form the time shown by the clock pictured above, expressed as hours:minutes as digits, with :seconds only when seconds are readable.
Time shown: 11:34
